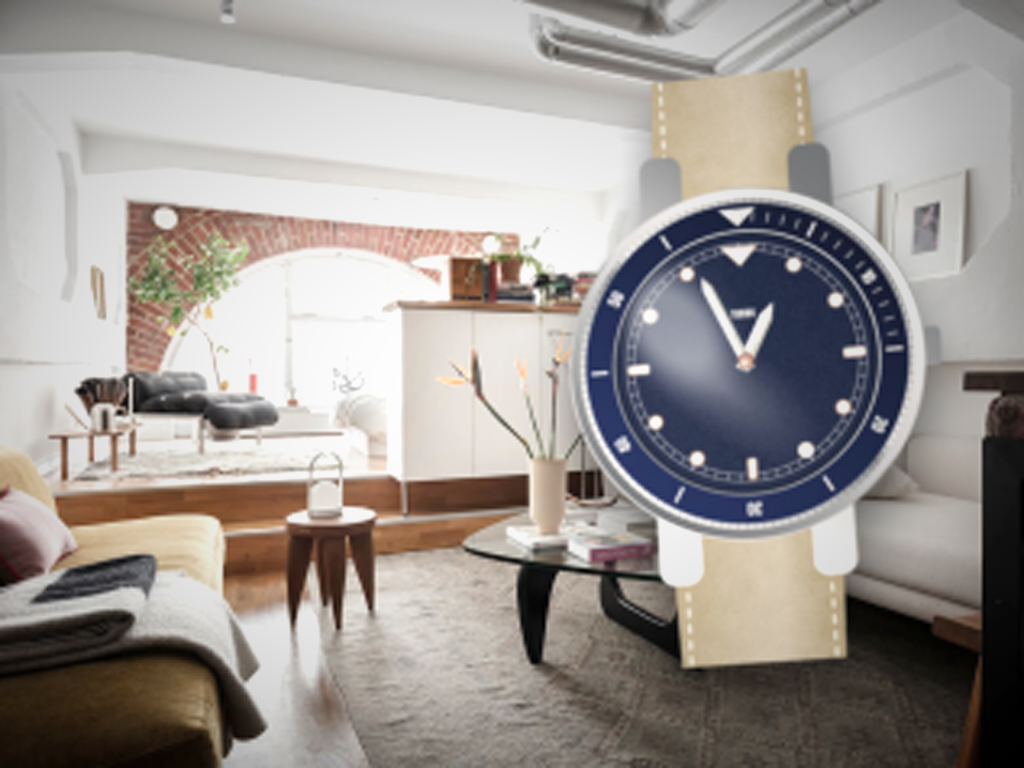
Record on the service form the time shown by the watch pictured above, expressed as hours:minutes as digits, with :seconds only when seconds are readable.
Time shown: 12:56
